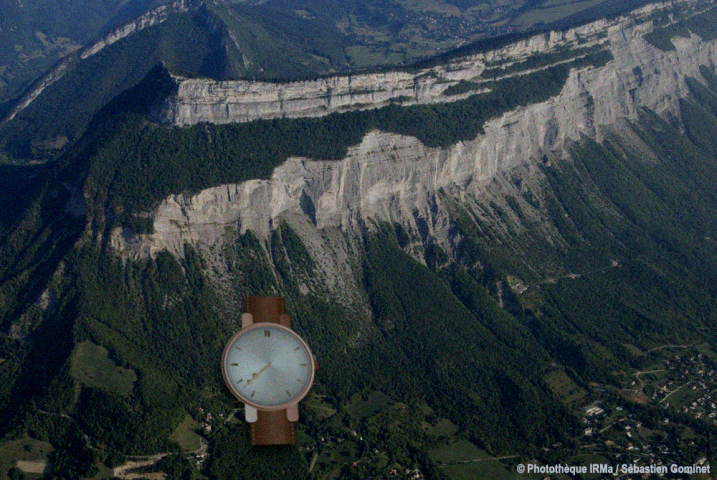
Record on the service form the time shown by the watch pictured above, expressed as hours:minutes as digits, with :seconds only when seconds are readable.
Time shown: 7:38
